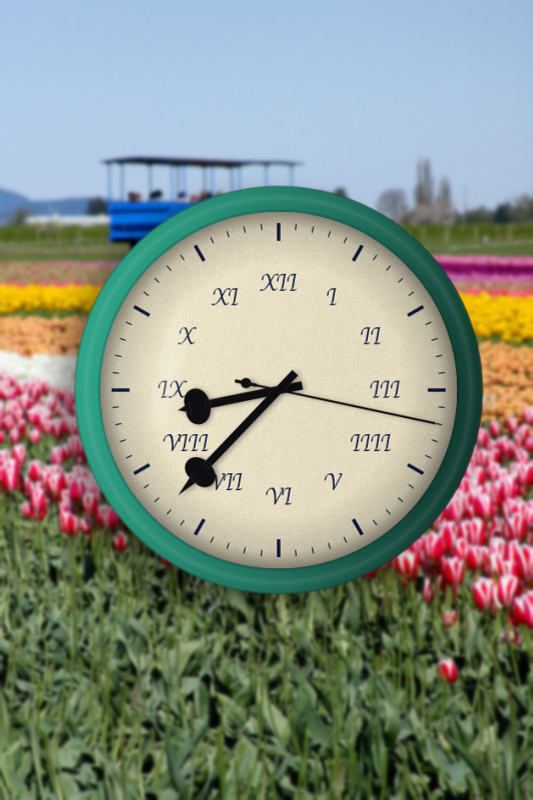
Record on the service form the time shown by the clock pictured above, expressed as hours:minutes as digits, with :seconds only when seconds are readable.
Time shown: 8:37:17
